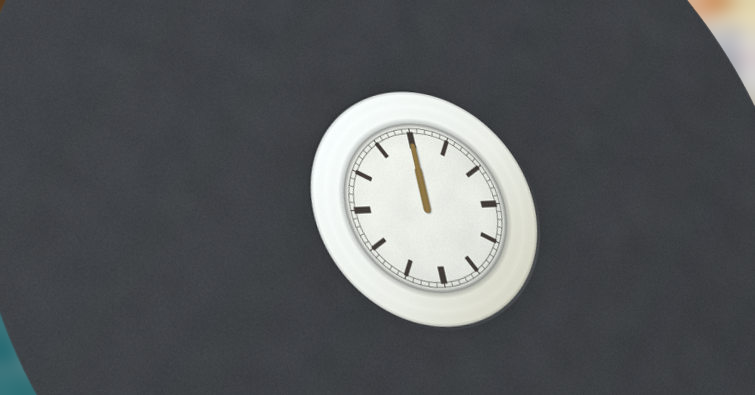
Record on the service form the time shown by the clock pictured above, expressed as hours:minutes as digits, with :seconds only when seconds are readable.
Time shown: 12:00
